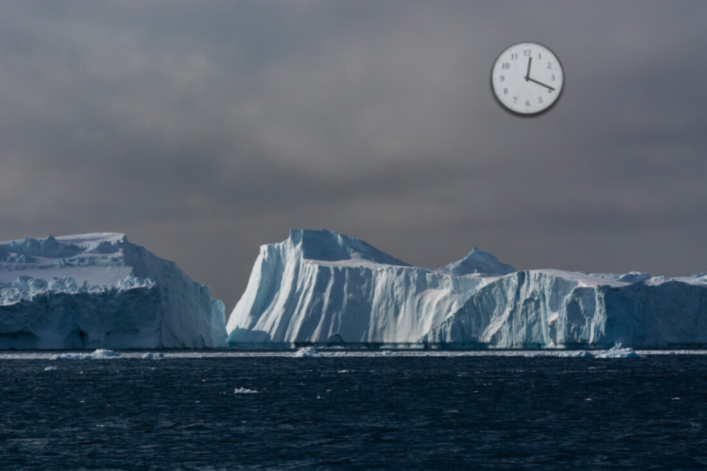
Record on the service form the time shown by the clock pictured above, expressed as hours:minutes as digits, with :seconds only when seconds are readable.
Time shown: 12:19
